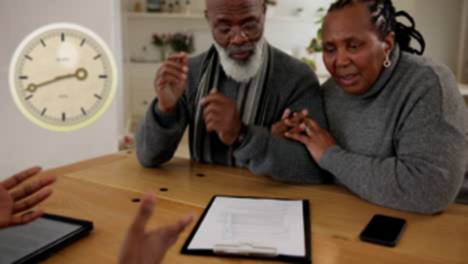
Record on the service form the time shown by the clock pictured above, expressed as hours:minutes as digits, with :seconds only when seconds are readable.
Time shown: 2:42
